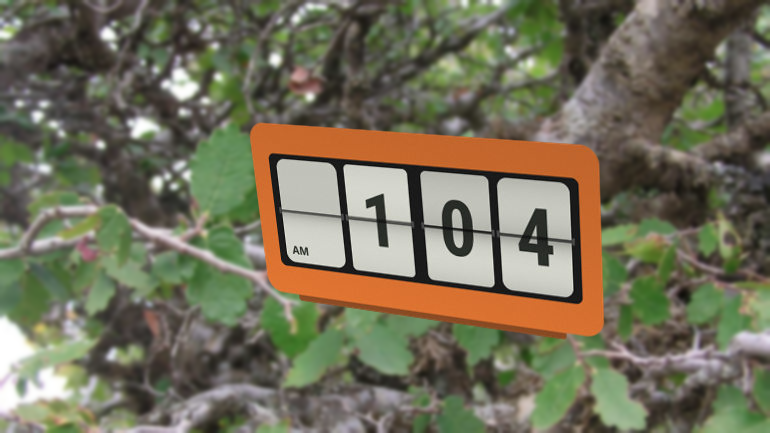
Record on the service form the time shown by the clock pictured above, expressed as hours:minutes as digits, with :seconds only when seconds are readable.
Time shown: 1:04
